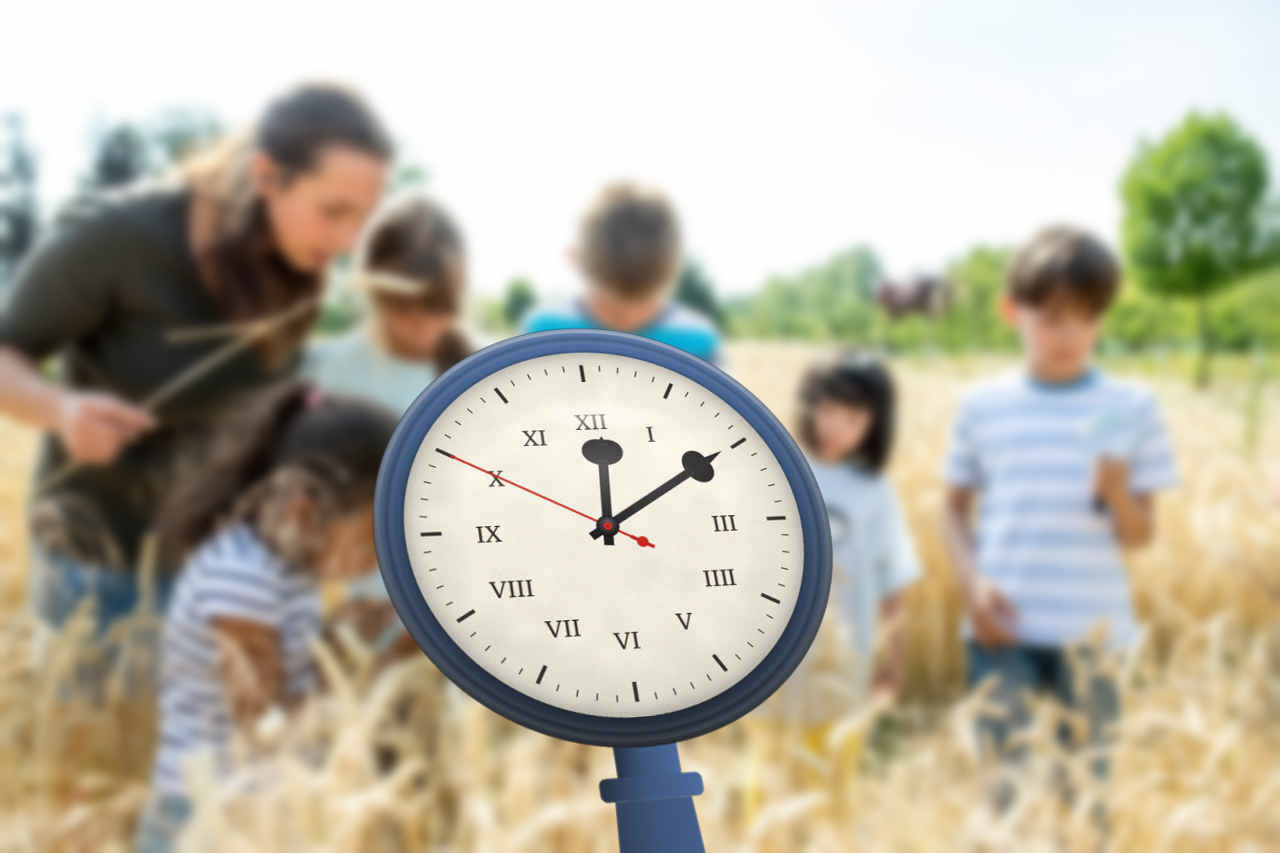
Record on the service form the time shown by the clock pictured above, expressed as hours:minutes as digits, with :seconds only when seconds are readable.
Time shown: 12:09:50
